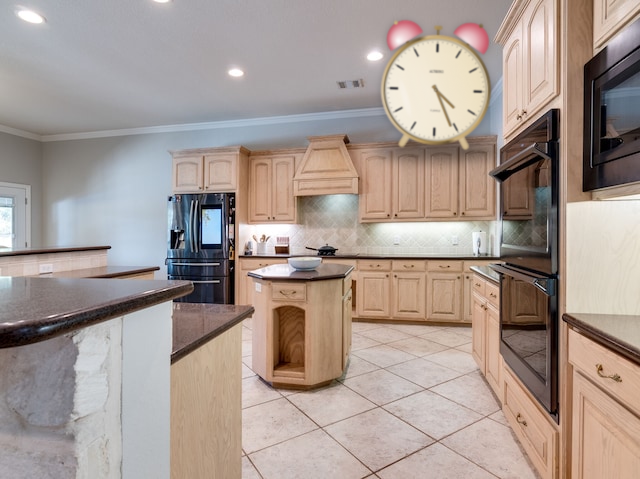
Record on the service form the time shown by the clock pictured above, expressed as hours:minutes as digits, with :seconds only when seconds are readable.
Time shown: 4:26
